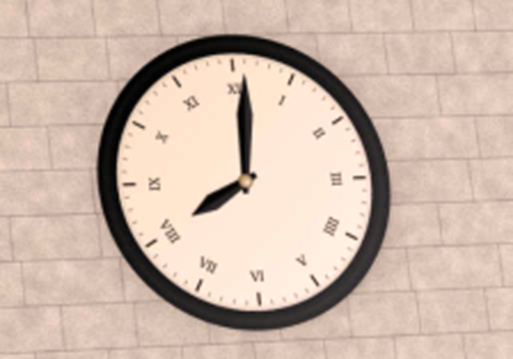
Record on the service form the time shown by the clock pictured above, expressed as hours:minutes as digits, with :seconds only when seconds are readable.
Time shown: 8:01
